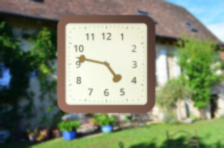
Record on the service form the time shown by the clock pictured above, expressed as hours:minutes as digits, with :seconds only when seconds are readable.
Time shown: 4:47
